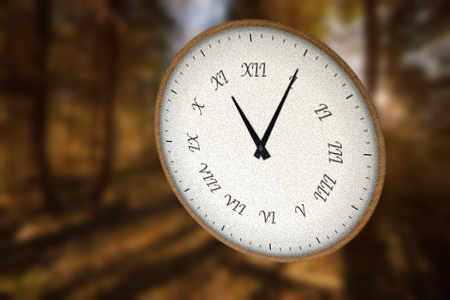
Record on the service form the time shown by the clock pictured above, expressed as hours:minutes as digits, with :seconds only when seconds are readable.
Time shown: 11:05
